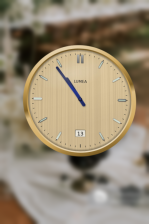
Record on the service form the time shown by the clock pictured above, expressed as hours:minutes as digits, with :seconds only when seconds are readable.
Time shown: 10:54
